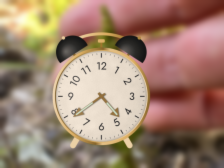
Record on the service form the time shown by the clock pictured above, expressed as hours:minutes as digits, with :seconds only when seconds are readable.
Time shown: 4:39
